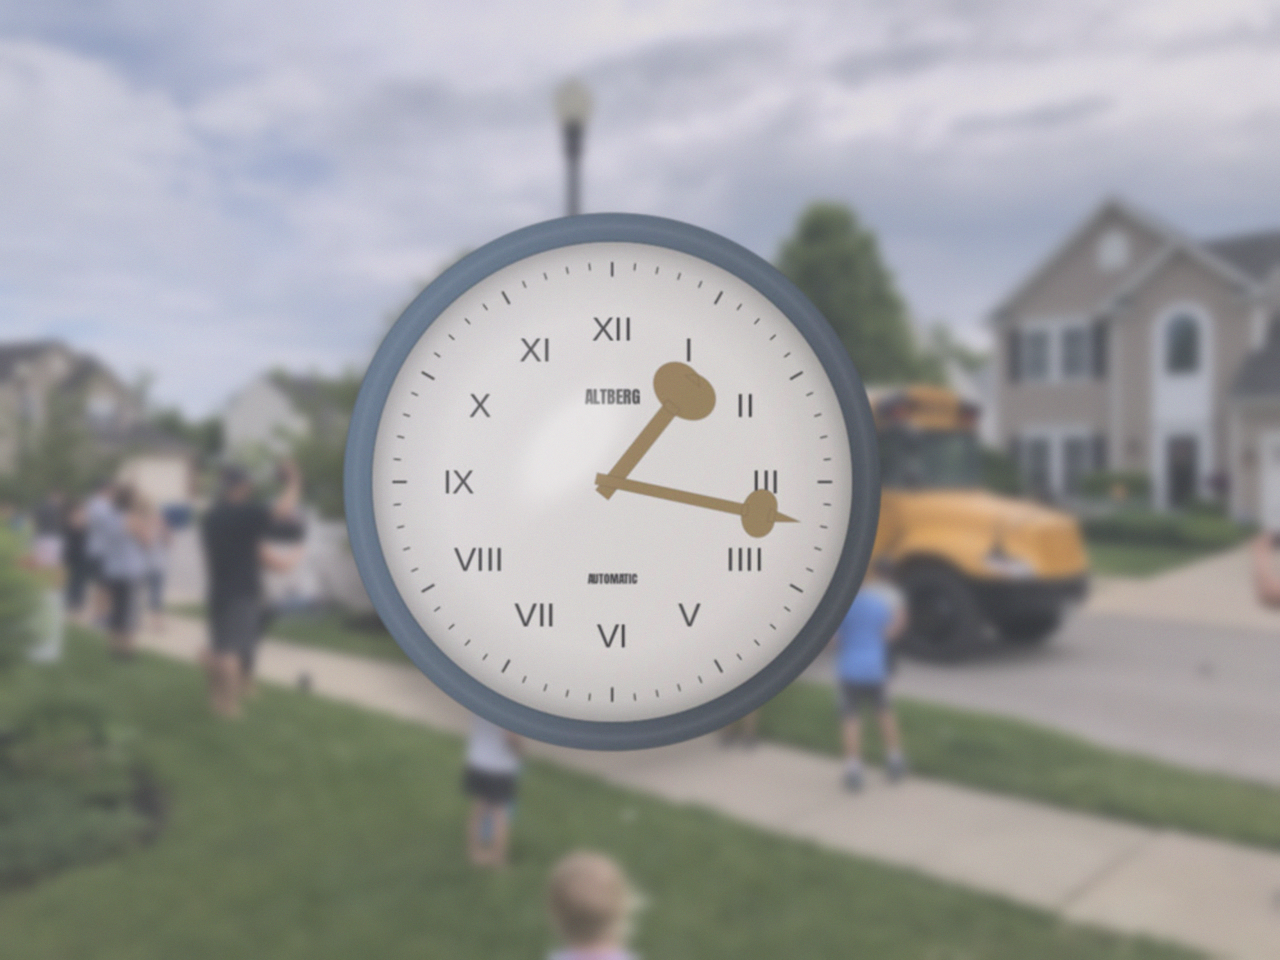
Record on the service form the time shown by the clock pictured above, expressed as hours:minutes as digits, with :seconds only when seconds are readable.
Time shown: 1:17
